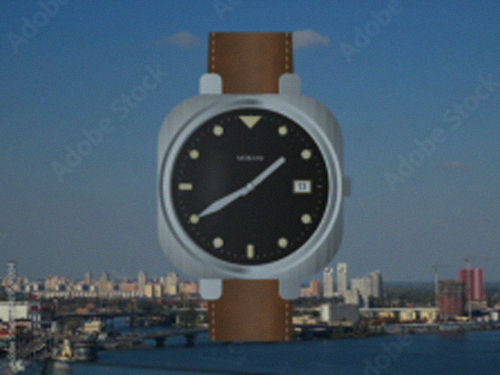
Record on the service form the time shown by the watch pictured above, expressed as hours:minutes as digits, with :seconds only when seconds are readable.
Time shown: 1:40
